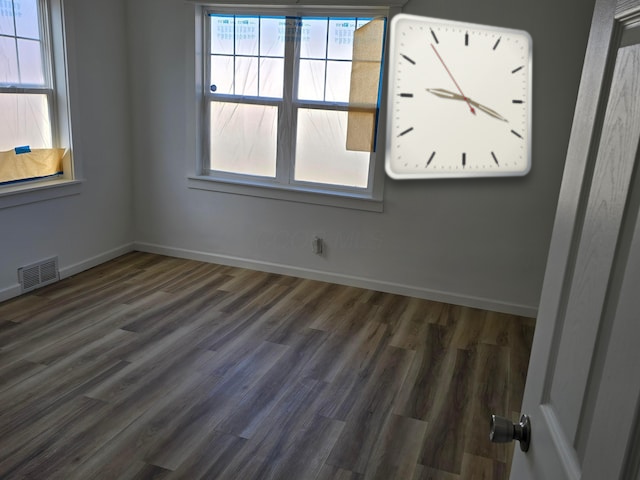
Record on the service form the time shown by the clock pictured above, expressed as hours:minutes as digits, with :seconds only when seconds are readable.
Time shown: 9:18:54
